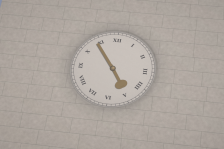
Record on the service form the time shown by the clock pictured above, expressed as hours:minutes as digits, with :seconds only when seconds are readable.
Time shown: 4:54
